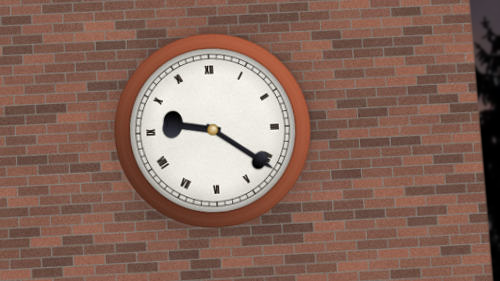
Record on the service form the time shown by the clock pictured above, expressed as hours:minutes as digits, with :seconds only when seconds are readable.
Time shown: 9:21
